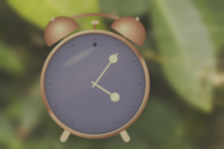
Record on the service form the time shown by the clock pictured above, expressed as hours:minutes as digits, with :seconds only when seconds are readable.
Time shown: 4:06
